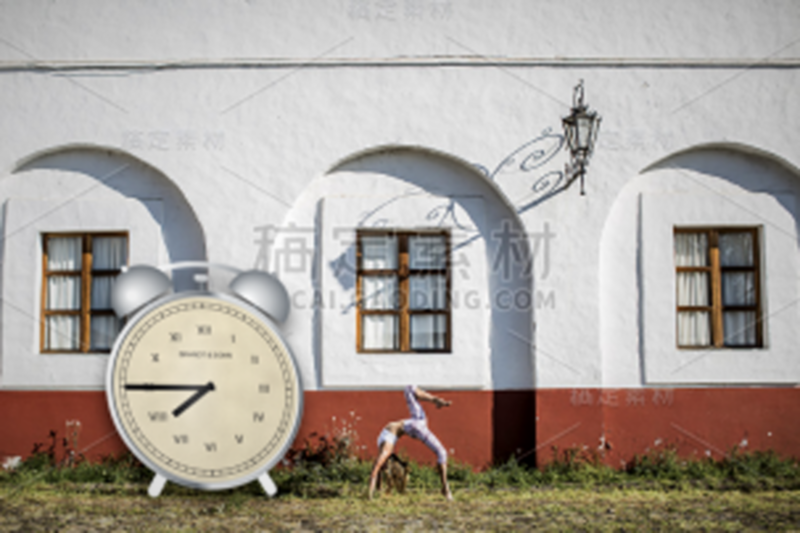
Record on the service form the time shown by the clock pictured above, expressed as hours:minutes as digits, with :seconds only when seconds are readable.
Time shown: 7:45
